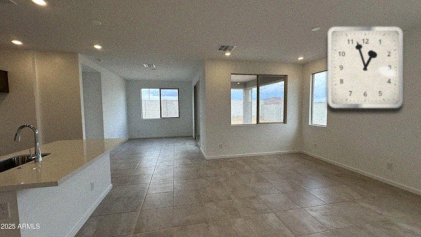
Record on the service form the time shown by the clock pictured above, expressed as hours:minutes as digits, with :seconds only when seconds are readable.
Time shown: 12:57
